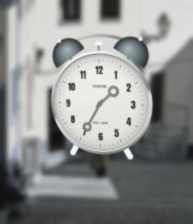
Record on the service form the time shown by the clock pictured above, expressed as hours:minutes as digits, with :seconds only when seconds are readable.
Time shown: 1:35
